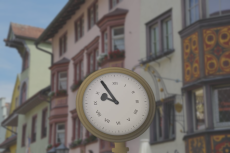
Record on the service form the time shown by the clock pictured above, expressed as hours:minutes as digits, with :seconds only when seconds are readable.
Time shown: 9:55
